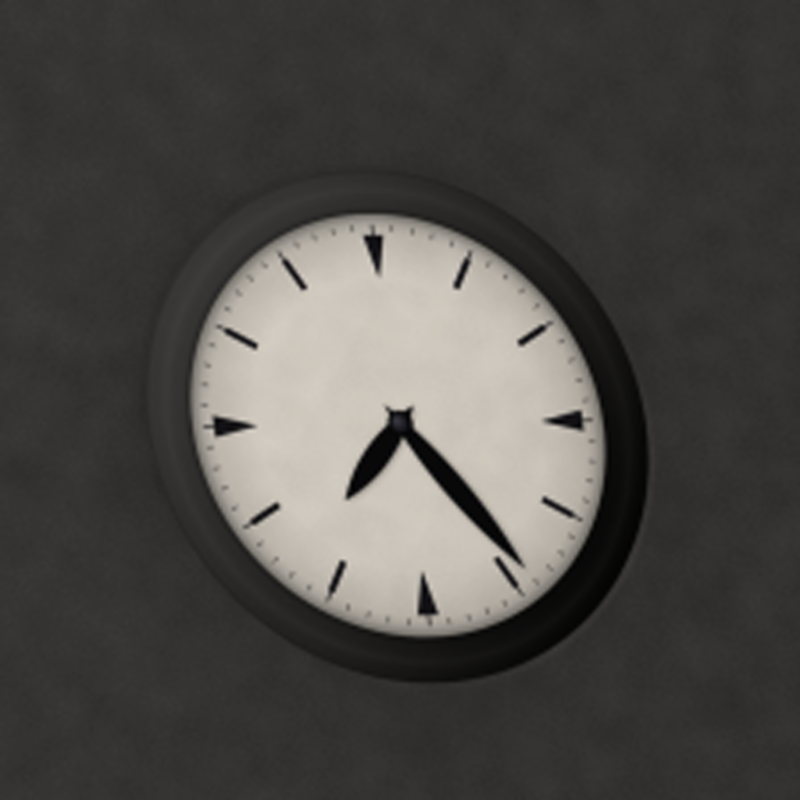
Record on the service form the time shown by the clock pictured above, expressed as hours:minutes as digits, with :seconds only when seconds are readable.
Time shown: 7:24
